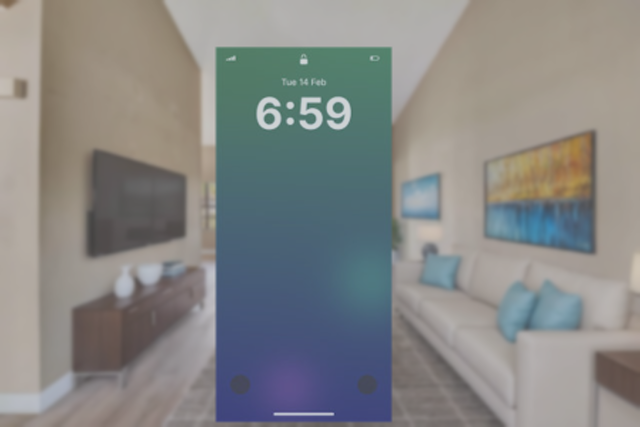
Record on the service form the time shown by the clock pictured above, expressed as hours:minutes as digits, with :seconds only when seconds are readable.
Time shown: 6:59
